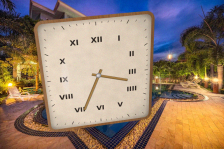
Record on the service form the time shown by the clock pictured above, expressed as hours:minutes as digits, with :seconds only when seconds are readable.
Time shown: 3:34
